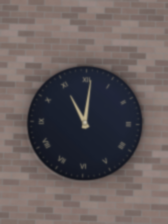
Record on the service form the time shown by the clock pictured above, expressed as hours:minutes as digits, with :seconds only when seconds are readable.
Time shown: 11:01
